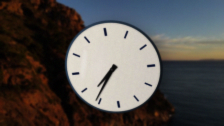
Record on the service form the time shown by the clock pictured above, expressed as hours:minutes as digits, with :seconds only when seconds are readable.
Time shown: 7:36
